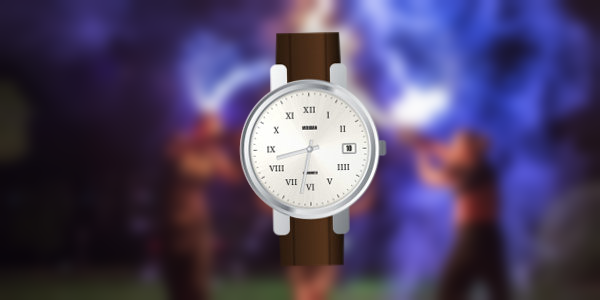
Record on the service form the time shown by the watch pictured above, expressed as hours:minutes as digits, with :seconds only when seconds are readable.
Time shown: 8:32
